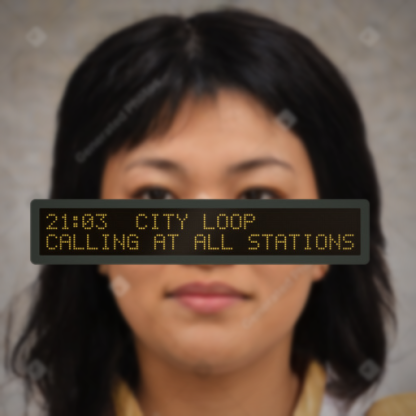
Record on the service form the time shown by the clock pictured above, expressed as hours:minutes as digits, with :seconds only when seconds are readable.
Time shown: 21:03
